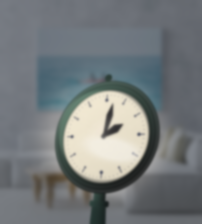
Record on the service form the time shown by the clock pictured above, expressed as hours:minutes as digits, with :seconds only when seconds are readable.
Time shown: 2:02
